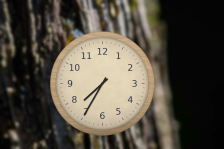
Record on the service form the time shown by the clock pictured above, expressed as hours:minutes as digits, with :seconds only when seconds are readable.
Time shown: 7:35
